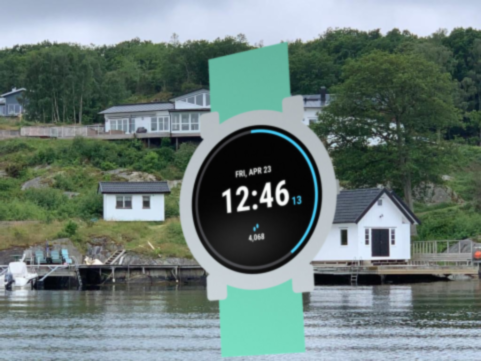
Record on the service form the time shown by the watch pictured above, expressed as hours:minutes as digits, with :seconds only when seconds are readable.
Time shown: 12:46:13
